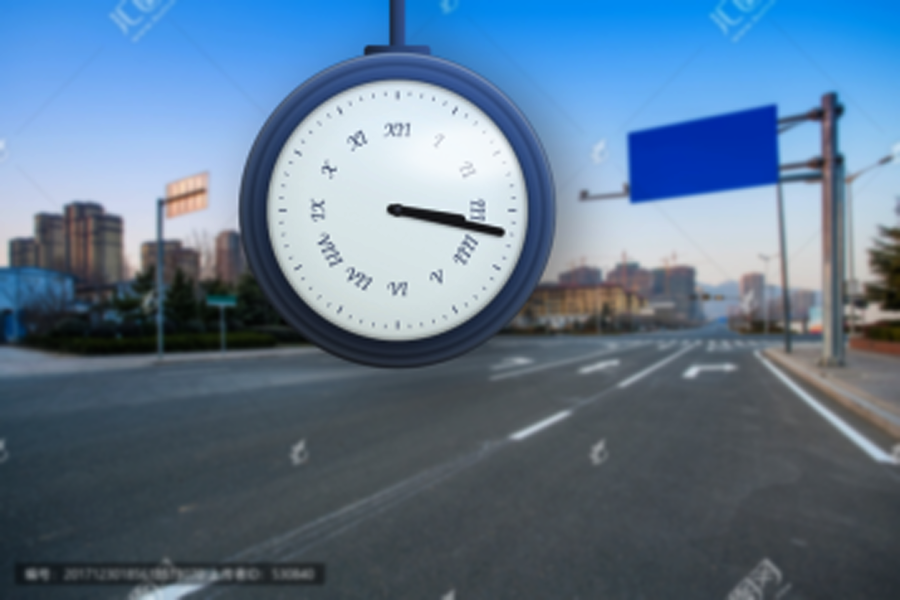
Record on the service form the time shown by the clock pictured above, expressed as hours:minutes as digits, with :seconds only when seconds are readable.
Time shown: 3:17
